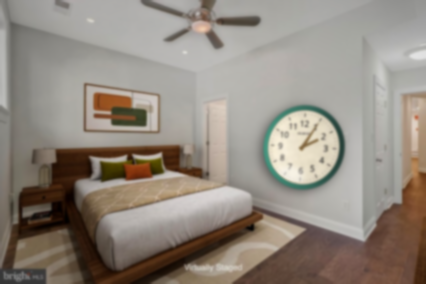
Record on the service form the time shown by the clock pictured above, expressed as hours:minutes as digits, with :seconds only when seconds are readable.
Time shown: 2:05
